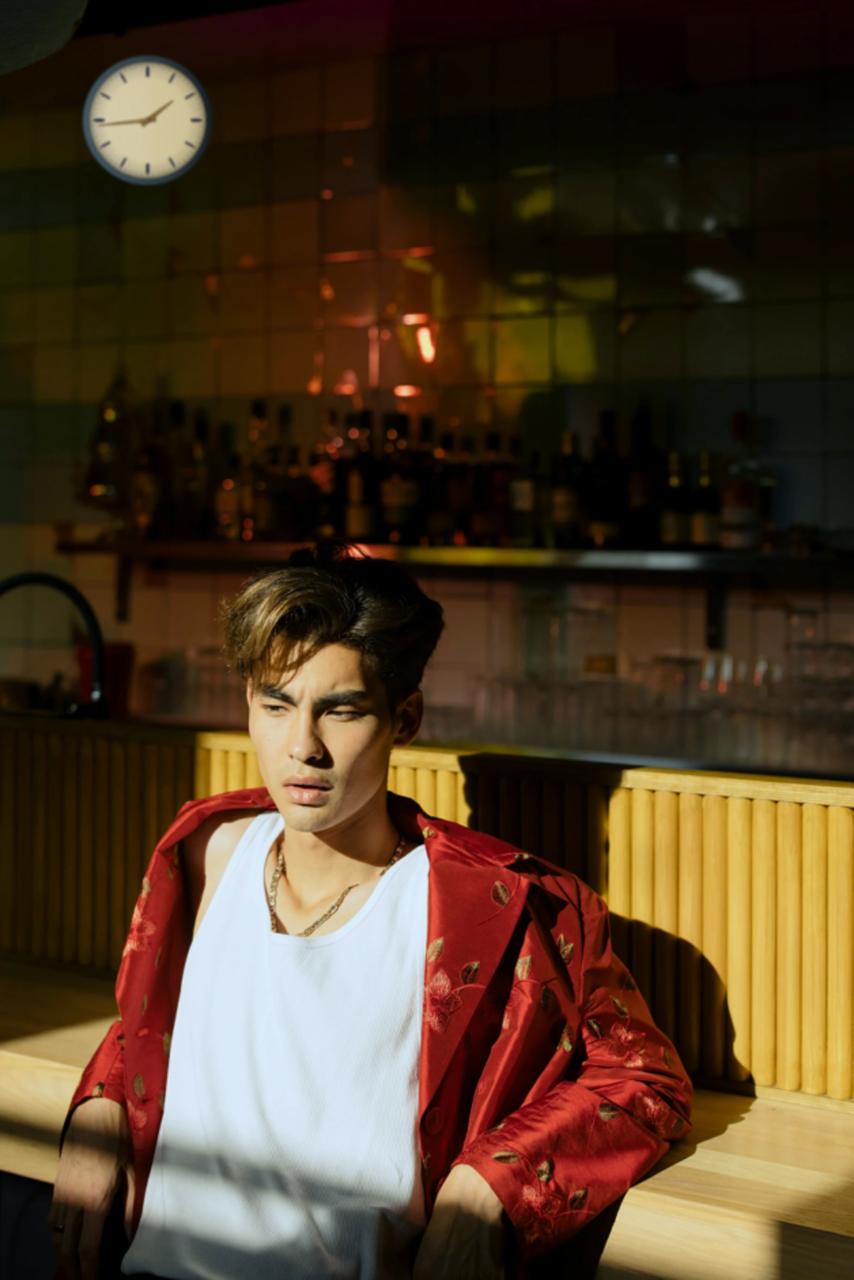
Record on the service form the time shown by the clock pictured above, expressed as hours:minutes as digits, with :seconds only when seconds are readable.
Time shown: 1:44
